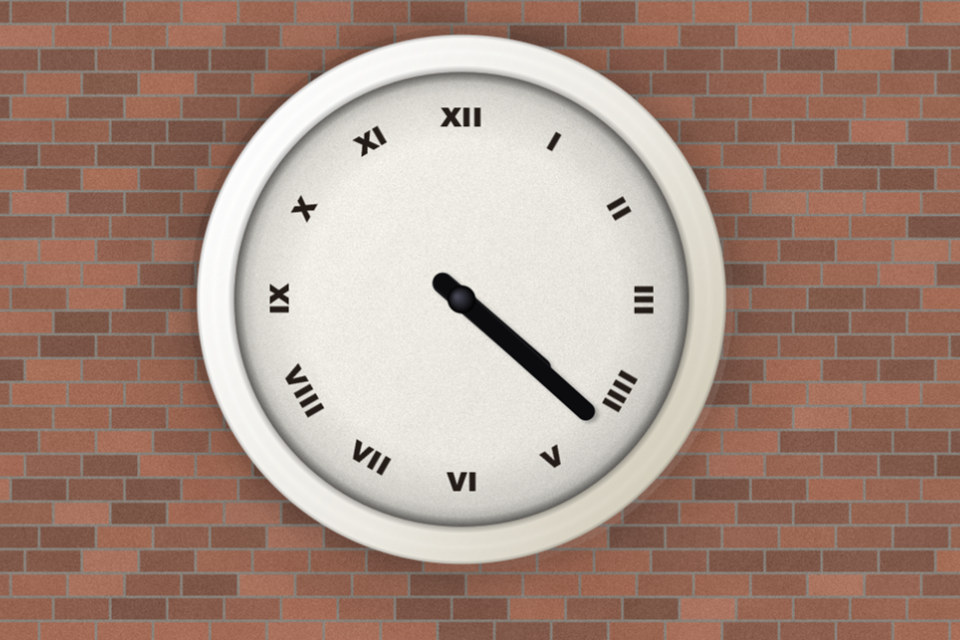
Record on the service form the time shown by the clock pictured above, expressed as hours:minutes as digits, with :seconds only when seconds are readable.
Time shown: 4:22
